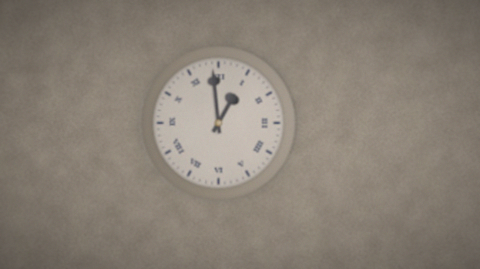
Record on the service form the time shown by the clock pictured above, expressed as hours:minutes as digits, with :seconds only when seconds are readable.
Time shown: 12:59
